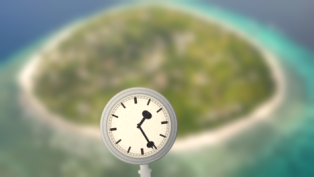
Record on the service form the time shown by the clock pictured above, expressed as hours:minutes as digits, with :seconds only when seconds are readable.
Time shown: 1:26
